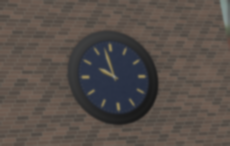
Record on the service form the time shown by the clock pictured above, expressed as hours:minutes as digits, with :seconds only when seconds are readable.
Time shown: 9:58
